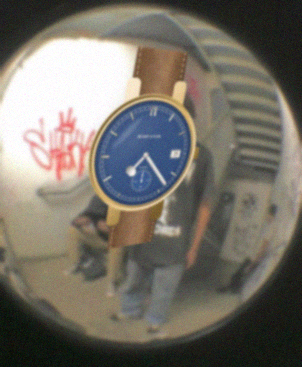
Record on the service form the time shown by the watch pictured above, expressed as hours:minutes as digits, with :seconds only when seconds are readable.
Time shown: 7:23
